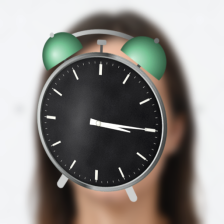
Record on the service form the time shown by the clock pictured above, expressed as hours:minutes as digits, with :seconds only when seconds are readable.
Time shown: 3:15
